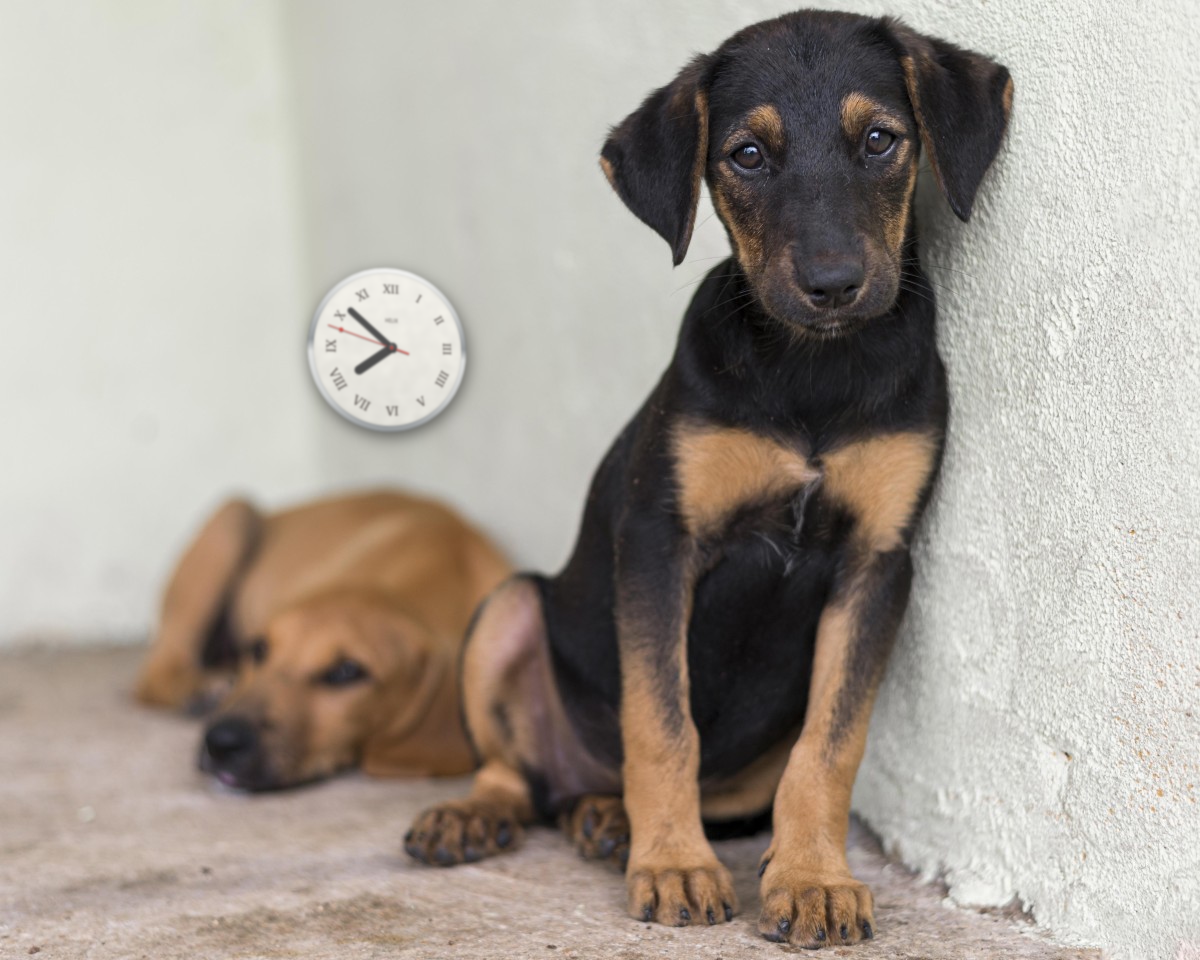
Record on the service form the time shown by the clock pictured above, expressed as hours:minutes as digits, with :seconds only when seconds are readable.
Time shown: 7:51:48
